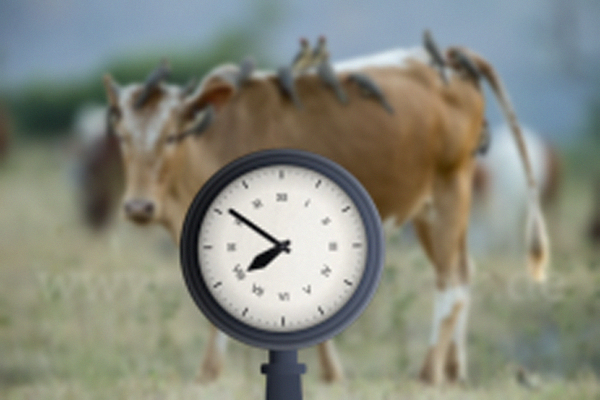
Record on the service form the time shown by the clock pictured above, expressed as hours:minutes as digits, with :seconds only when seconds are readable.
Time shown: 7:51
